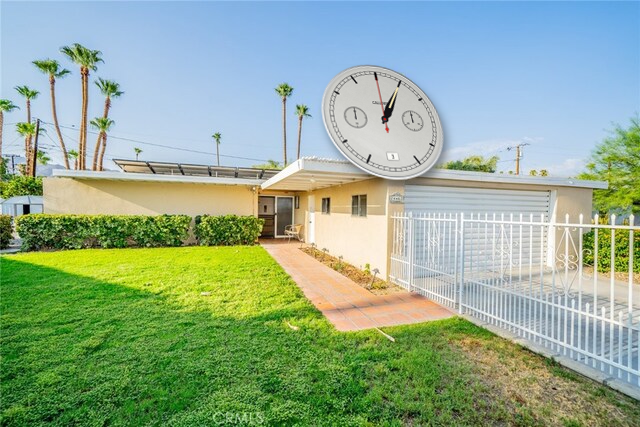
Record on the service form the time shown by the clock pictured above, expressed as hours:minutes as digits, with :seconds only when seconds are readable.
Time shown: 1:05
